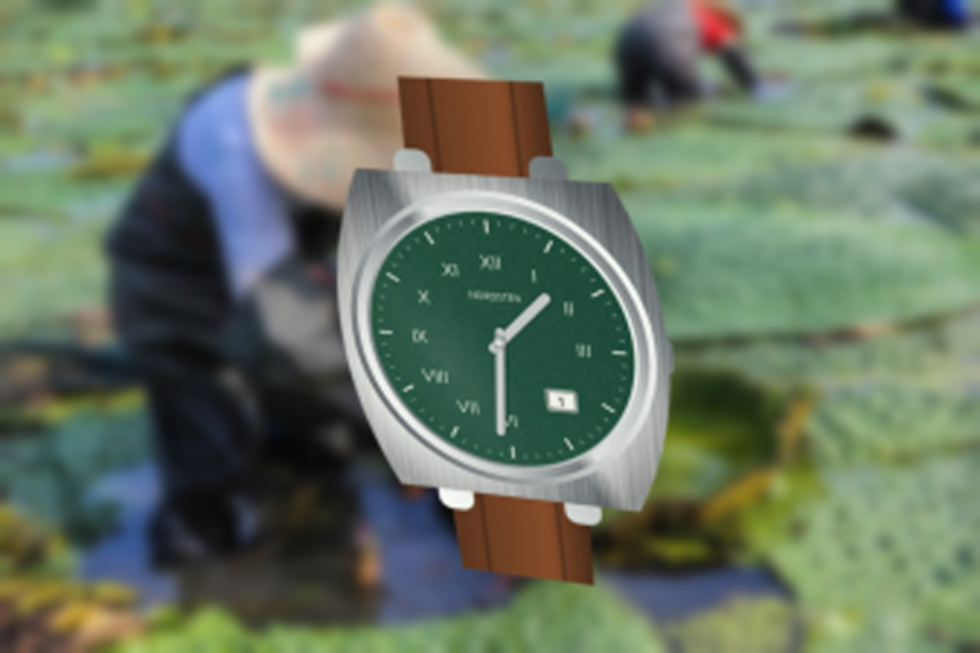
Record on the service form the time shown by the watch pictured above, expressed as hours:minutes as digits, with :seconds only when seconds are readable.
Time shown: 1:31
